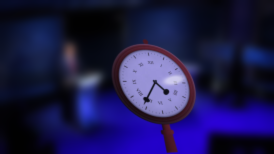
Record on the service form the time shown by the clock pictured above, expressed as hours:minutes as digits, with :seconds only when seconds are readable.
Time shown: 4:36
